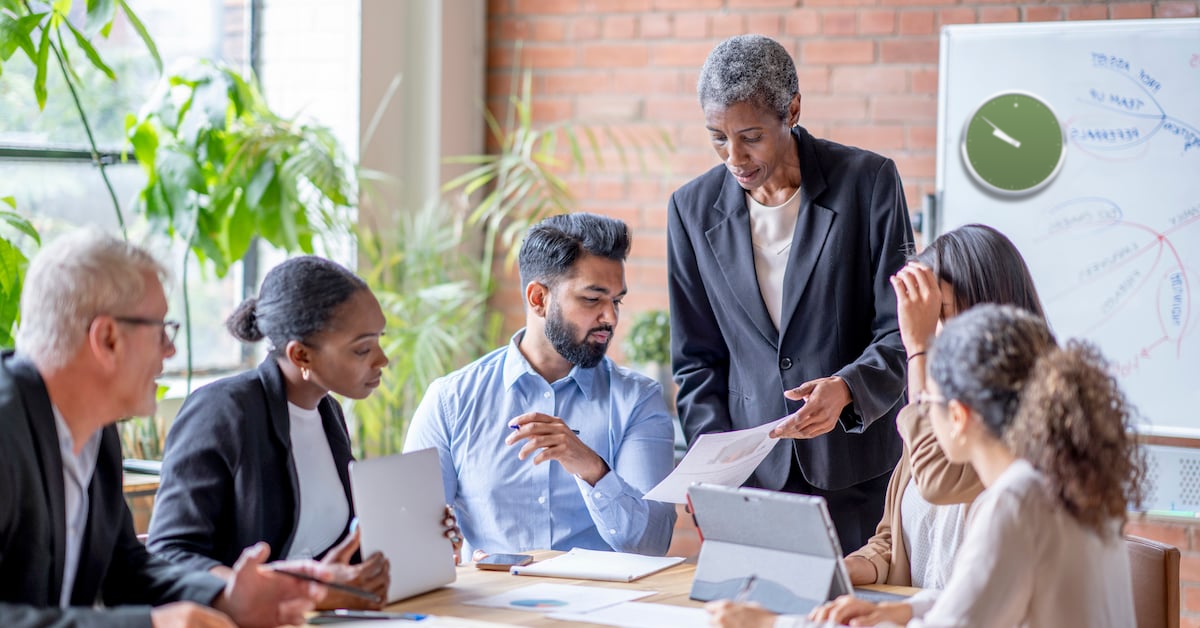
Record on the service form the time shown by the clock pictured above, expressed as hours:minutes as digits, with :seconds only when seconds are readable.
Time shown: 9:51
